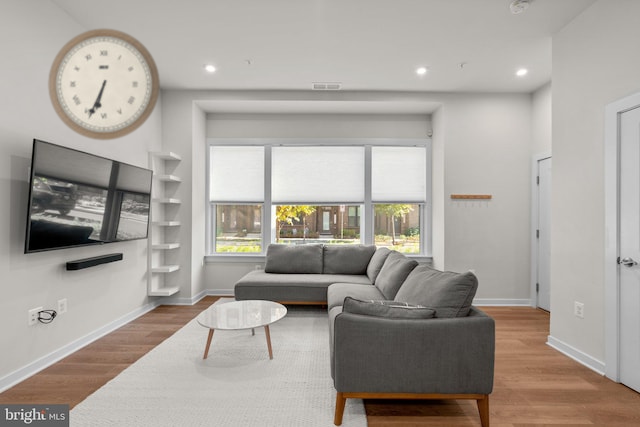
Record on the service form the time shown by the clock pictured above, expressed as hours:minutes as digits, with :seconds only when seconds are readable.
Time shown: 6:34
